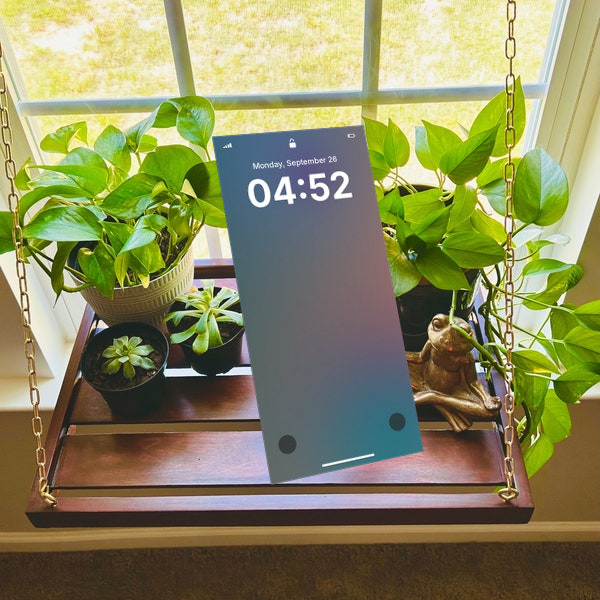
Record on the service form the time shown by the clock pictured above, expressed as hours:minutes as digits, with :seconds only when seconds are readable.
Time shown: 4:52
